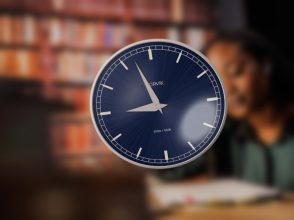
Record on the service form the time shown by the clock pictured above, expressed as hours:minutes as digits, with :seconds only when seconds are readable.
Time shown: 8:57
